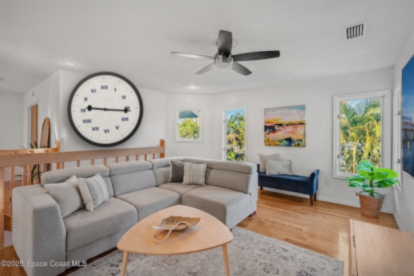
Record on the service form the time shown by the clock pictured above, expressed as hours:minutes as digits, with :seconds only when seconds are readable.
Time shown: 9:16
